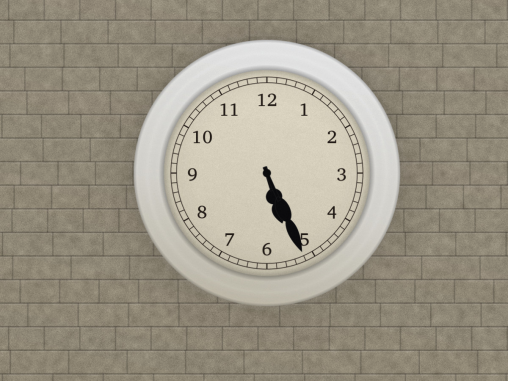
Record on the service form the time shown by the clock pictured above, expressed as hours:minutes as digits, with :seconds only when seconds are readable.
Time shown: 5:26
